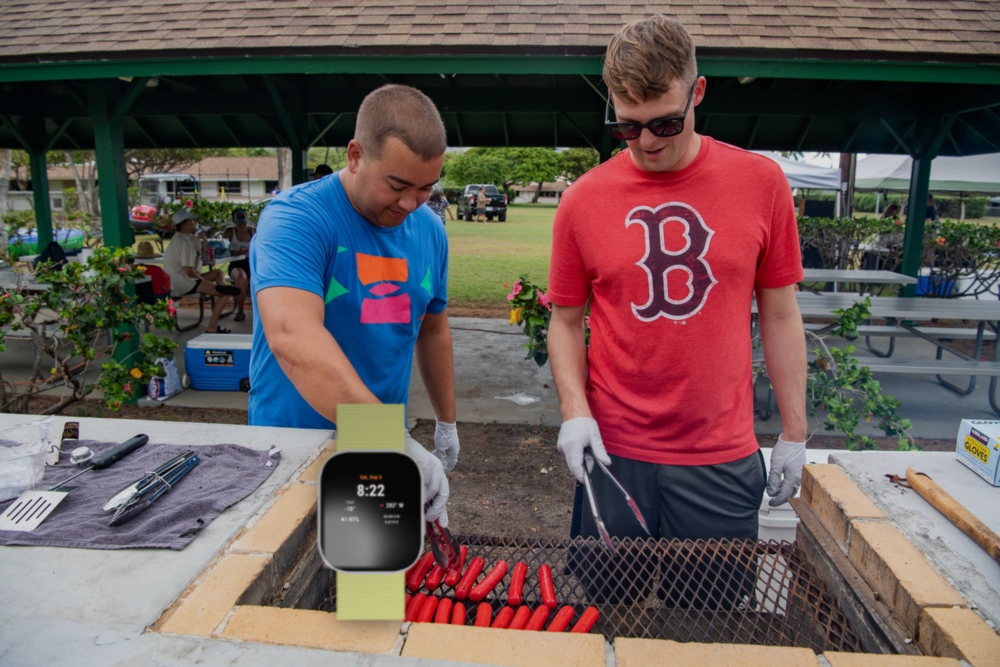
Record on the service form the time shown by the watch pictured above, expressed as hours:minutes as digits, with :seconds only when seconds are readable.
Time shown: 8:22
